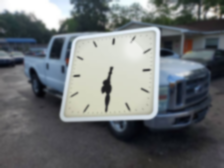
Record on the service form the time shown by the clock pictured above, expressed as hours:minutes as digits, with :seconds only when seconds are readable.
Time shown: 6:30
